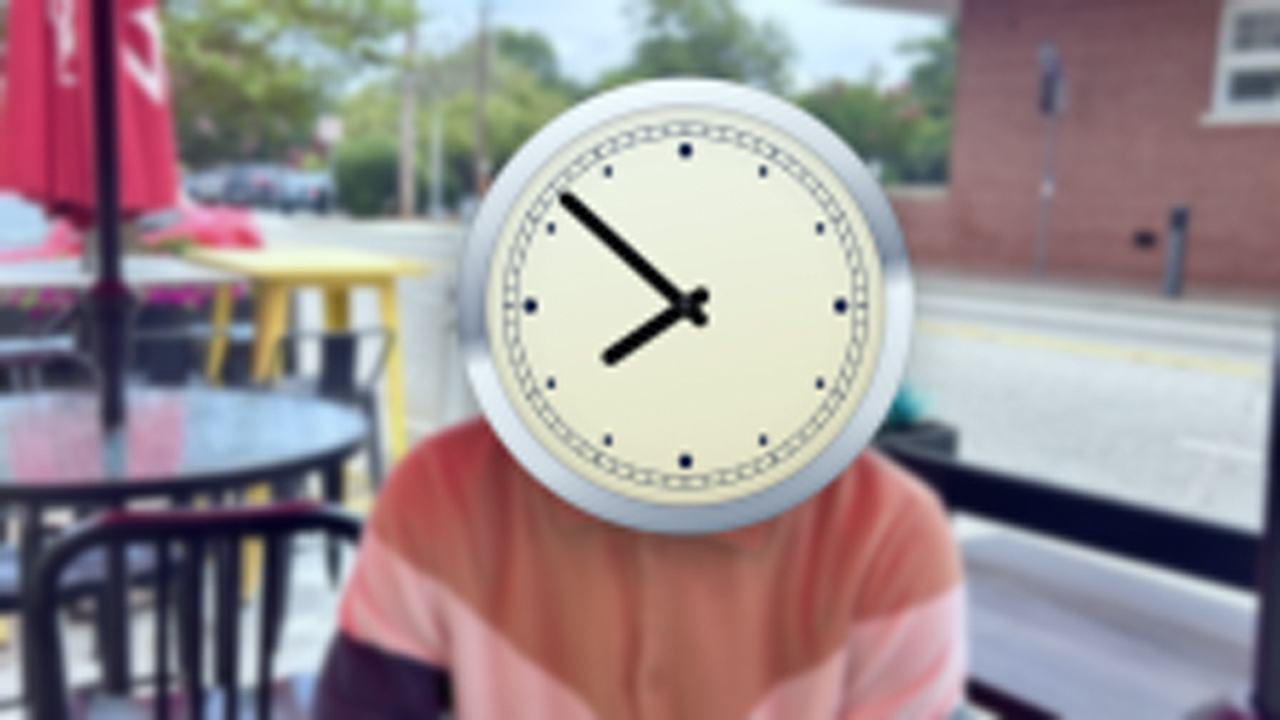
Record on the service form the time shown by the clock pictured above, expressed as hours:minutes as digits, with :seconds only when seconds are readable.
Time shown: 7:52
